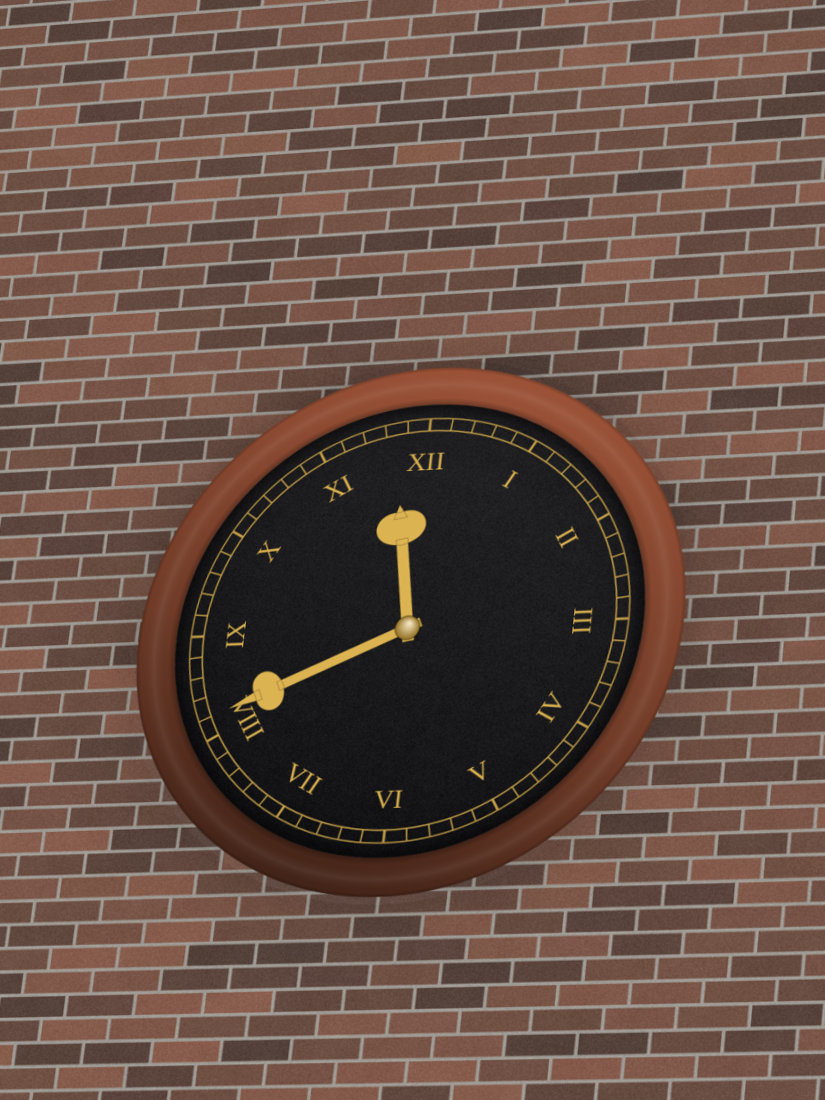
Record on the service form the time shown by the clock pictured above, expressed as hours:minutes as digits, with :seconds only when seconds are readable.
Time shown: 11:41
